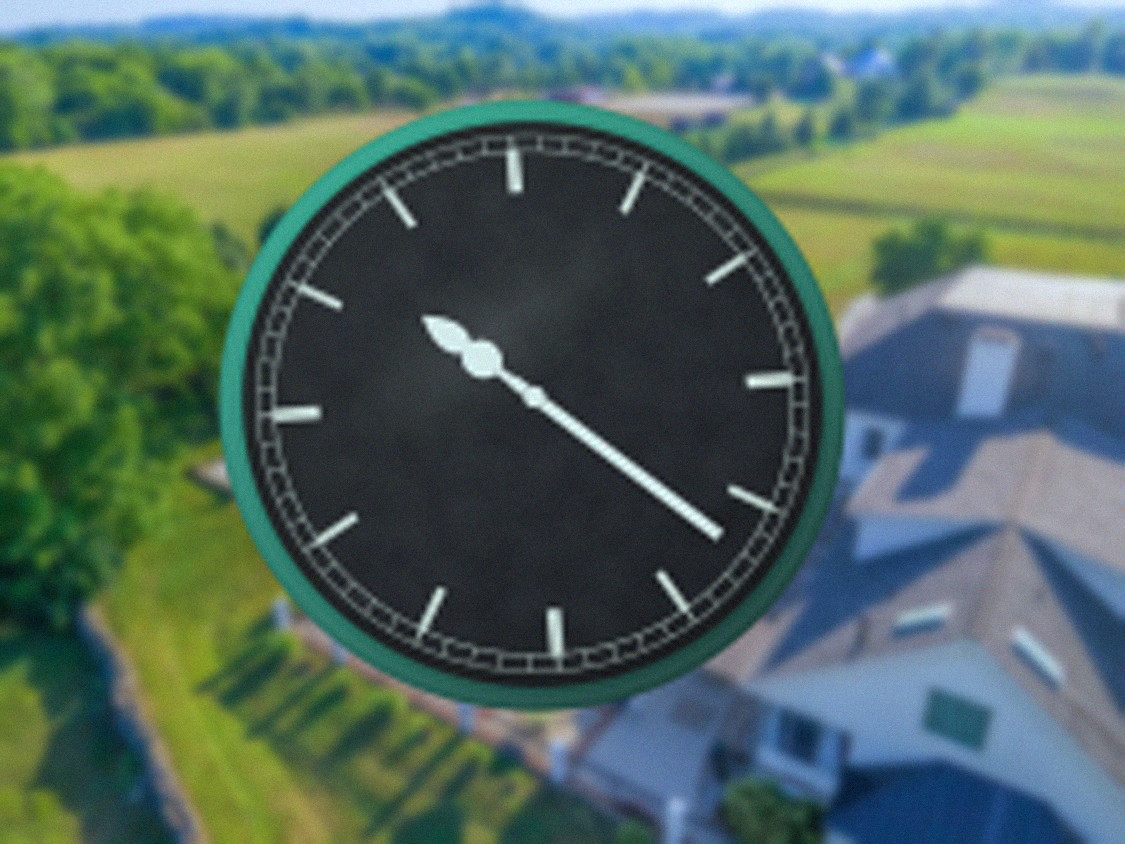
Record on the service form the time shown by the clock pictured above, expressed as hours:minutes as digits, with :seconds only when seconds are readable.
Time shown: 10:22
